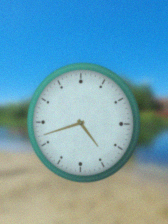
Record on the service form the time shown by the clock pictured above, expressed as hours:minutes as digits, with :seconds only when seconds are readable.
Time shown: 4:42
